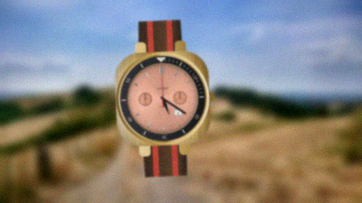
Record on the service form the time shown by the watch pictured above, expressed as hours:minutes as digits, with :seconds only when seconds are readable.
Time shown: 5:21
